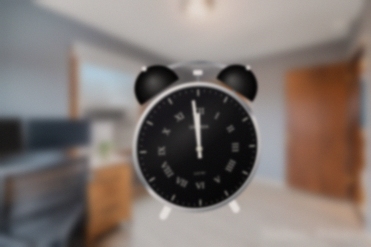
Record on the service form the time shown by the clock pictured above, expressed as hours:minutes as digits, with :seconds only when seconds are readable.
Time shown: 11:59
